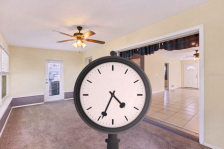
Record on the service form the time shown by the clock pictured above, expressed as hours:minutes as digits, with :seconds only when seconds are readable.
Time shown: 4:34
